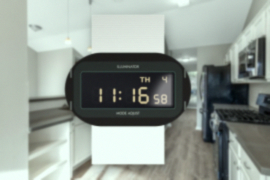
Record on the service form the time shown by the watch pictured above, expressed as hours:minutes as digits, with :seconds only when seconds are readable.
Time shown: 11:16:58
